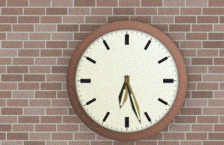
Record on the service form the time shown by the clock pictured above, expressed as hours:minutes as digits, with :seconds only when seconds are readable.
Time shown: 6:27
